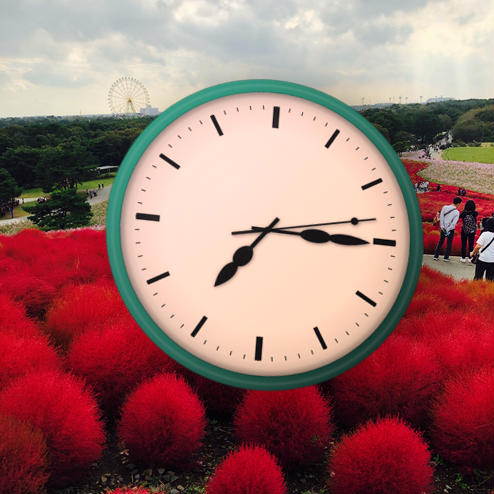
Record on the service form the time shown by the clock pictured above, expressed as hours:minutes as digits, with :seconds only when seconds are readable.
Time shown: 7:15:13
